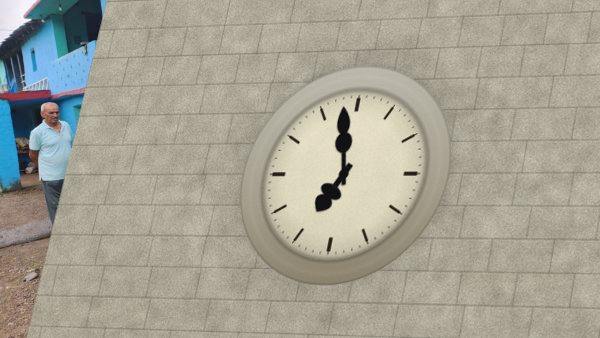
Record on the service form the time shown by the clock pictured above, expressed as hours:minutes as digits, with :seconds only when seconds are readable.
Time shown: 6:58
